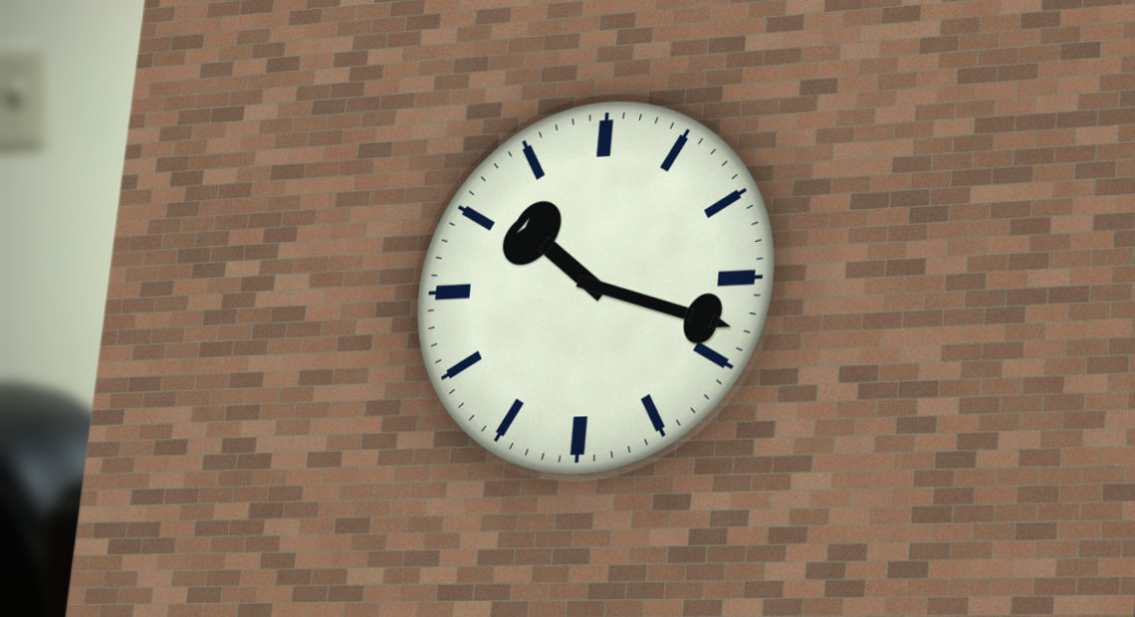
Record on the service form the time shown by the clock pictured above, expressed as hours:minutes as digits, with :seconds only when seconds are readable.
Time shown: 10:18
